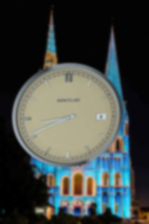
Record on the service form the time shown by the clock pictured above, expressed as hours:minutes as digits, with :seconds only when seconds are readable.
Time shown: 8:41
